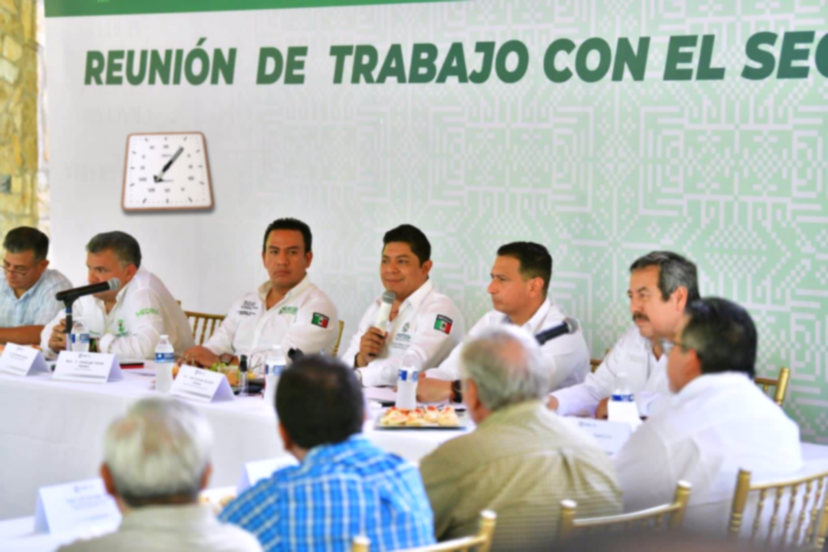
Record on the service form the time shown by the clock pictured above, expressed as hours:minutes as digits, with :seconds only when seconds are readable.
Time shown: 7:06
